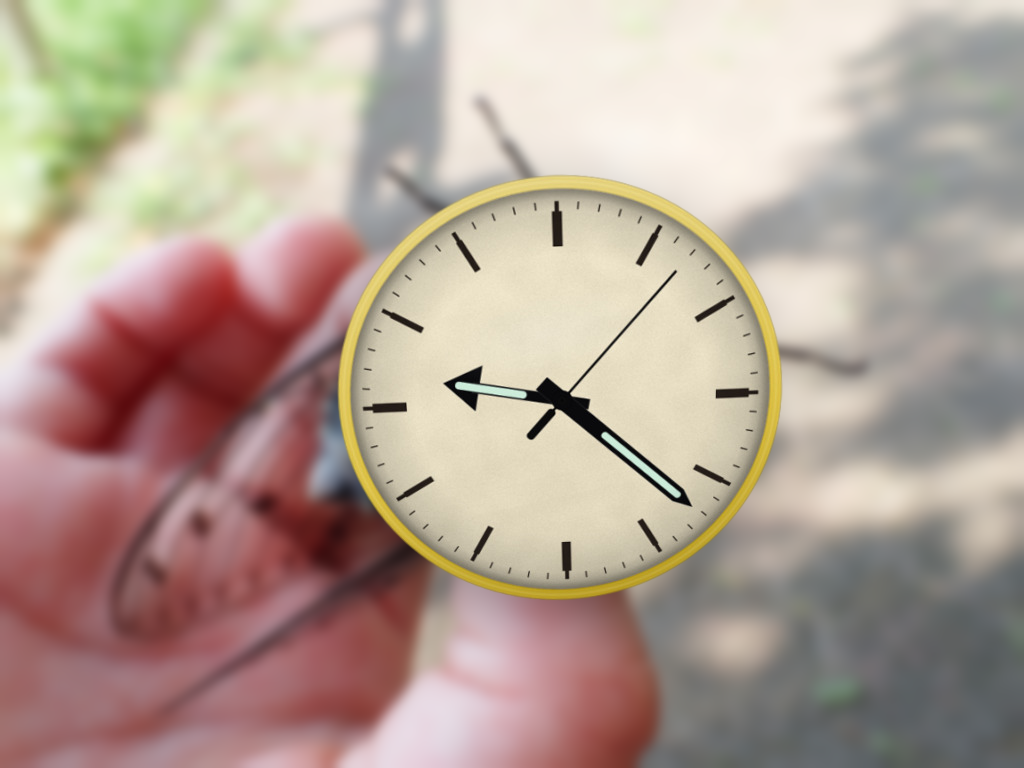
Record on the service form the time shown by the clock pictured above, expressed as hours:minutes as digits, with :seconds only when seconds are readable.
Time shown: 9:22:07
